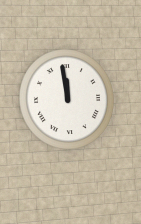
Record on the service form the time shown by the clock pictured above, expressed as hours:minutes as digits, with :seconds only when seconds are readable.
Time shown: 11:59
